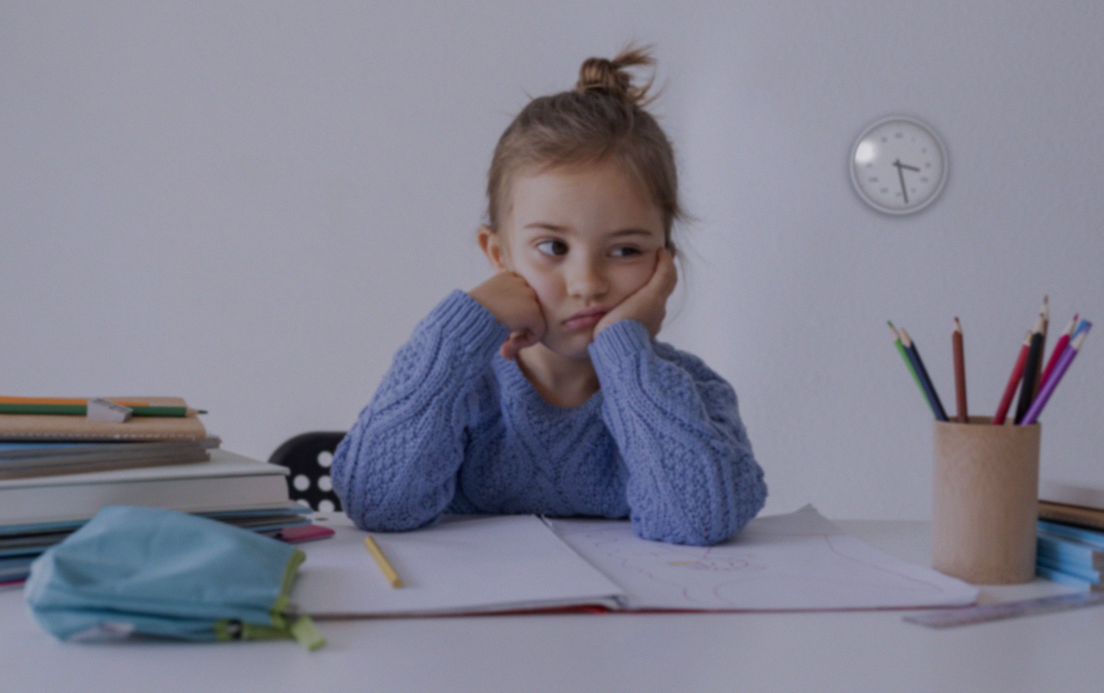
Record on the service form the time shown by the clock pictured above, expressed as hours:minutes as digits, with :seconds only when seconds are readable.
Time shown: 3:28
